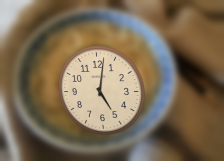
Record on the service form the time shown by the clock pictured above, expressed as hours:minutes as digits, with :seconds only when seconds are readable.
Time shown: 5:02
